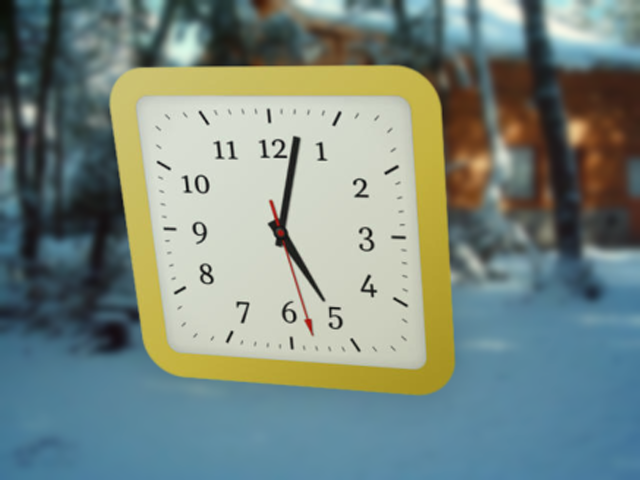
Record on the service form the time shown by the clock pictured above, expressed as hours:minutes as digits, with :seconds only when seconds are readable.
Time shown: 5:02:28
